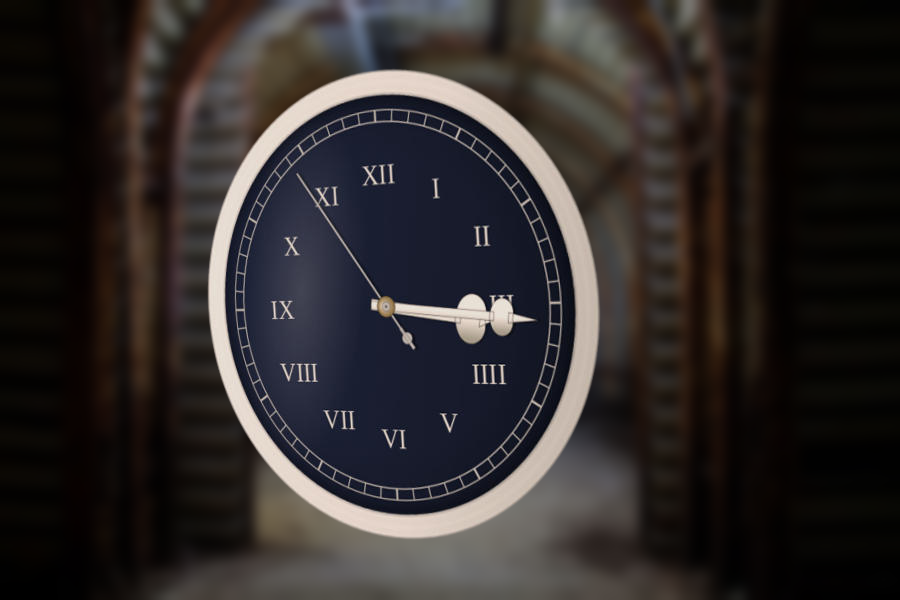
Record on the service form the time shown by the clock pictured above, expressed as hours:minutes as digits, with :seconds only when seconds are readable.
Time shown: 3:15:54
